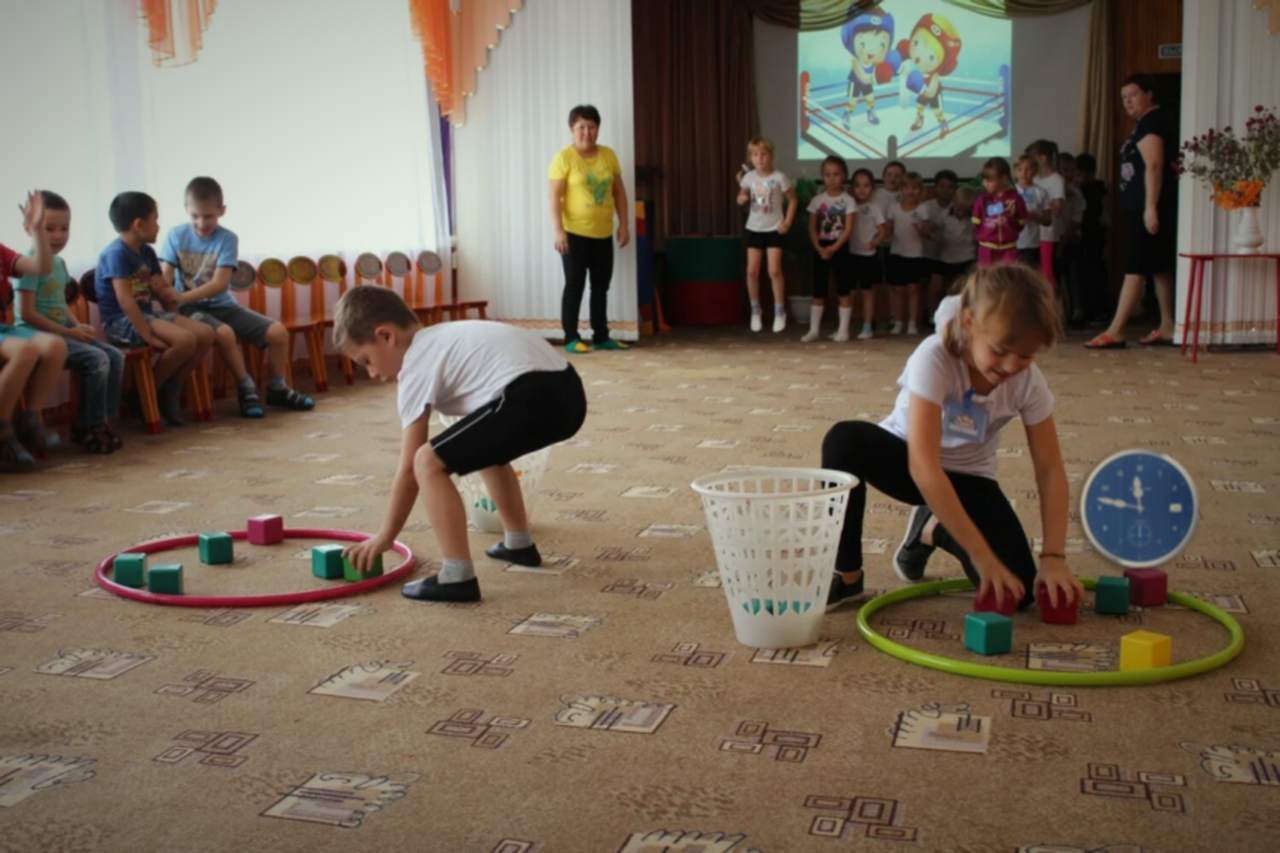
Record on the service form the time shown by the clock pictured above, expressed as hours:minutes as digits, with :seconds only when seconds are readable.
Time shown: 11:47
